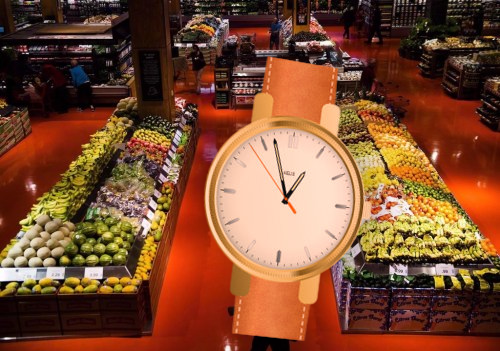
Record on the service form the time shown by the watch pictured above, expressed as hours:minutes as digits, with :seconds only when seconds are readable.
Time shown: 12:56:53
